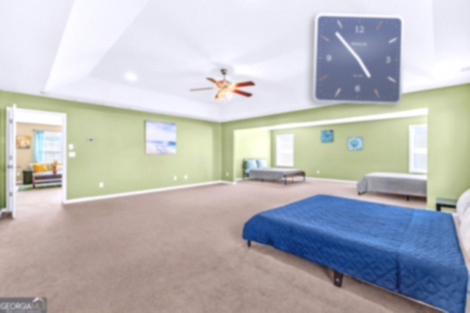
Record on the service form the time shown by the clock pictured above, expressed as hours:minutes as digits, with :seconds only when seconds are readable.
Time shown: 4:53
